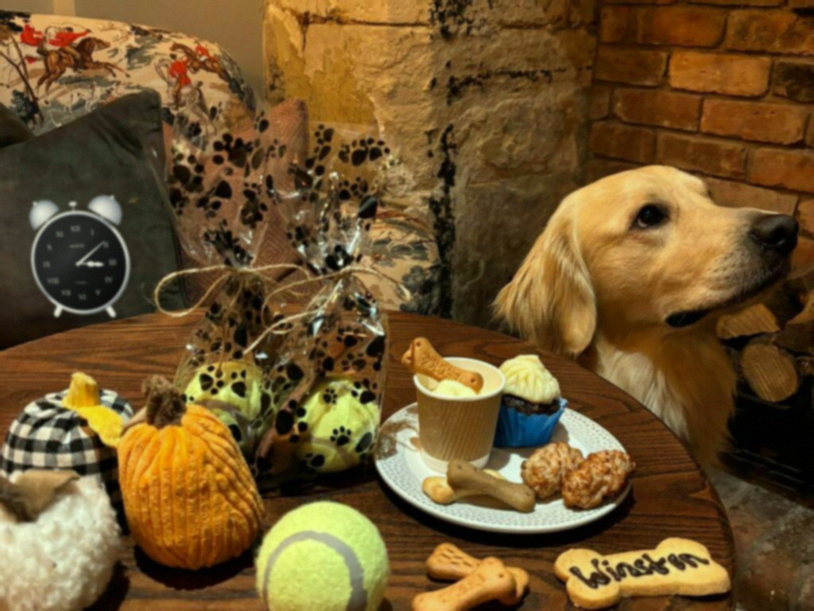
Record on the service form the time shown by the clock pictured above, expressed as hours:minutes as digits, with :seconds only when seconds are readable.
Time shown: 3:09
